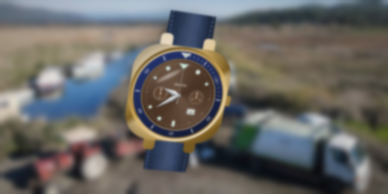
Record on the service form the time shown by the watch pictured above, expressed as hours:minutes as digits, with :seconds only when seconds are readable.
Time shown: 9:39
